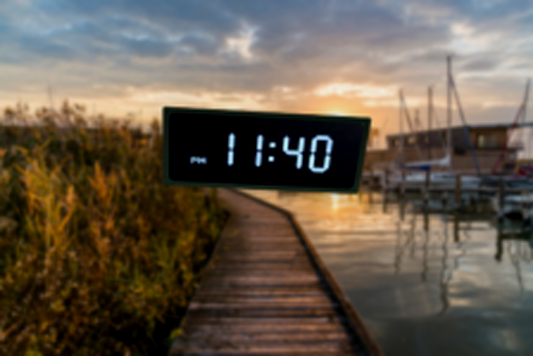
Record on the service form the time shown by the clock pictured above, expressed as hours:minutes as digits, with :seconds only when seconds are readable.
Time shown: 11:40
